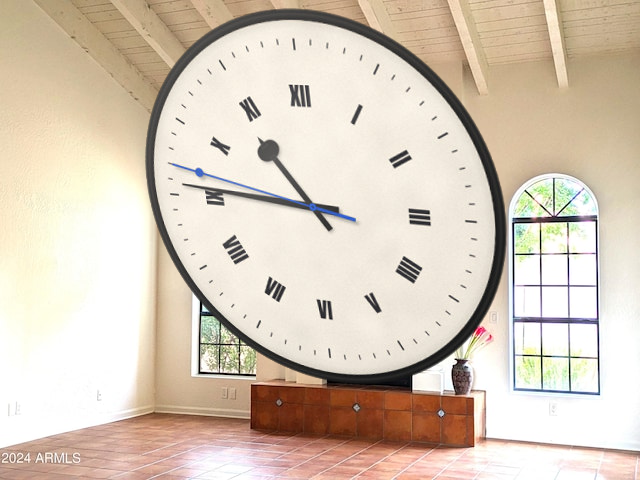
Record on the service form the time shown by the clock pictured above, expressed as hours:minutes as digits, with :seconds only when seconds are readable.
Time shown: 10:45:47
